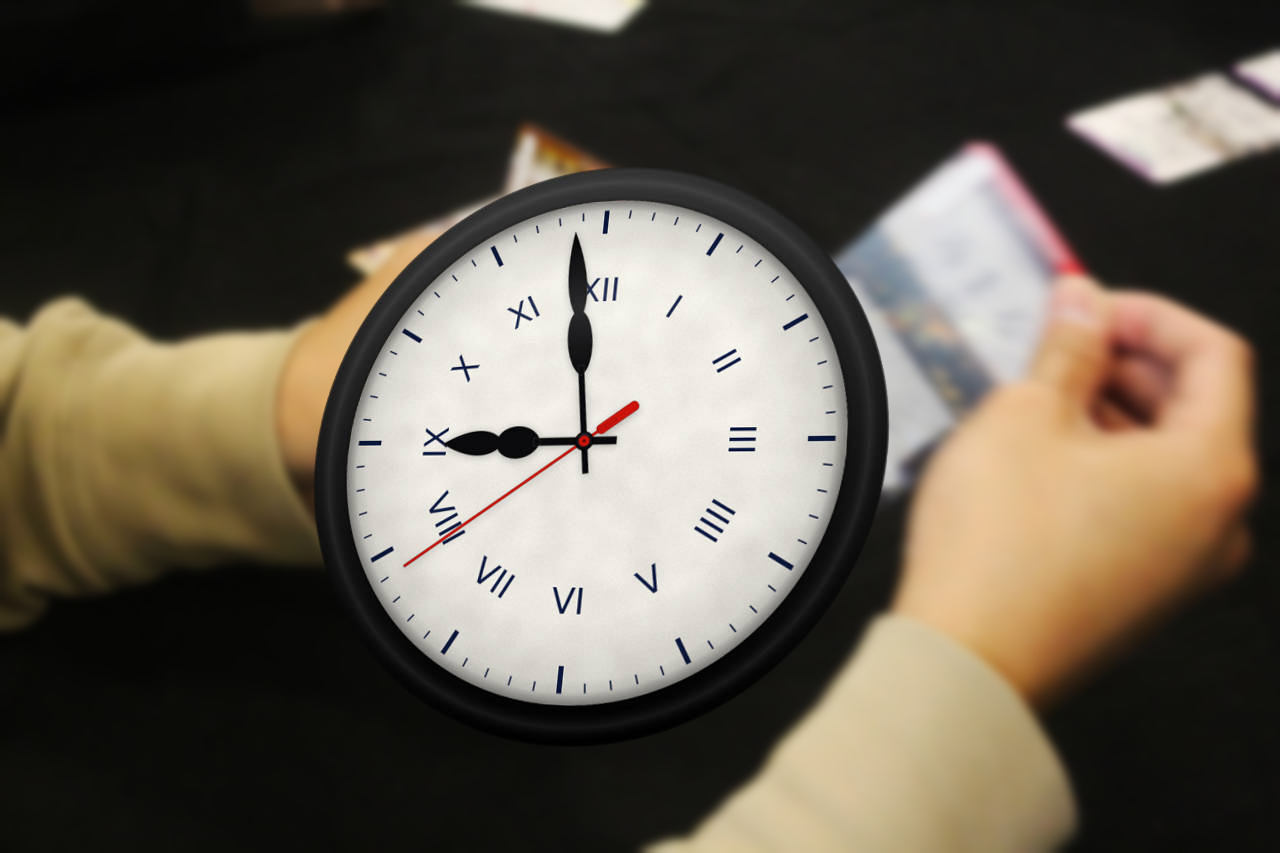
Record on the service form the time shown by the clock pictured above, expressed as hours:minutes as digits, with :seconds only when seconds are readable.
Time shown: 8:58:39
